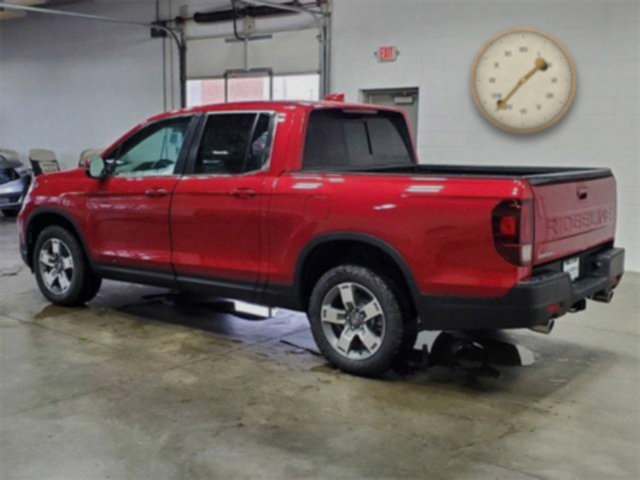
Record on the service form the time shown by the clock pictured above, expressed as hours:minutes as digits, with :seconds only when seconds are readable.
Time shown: 1:37
